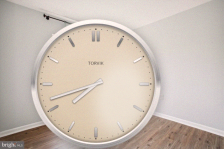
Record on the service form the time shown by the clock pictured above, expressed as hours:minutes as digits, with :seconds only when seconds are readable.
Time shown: 7:42
